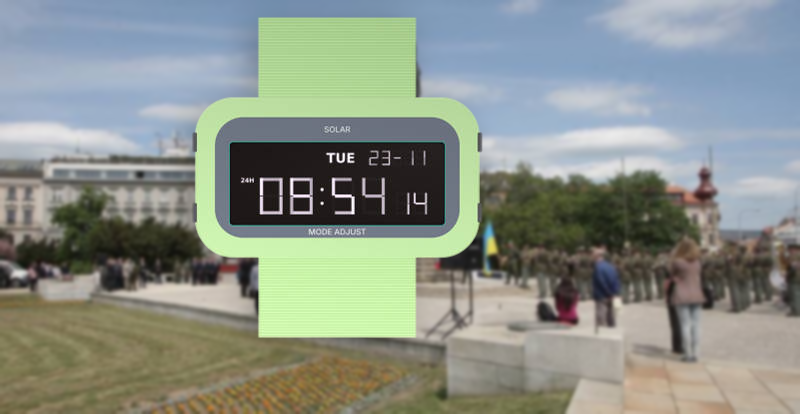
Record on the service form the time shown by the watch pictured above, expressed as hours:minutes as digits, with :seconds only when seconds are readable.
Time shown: 8:54:14
